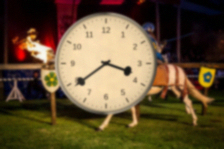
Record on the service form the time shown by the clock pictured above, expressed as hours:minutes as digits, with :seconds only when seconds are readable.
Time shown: 3:39
